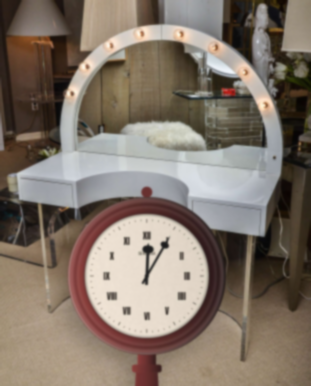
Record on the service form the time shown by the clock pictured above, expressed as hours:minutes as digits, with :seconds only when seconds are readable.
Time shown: 12:05
